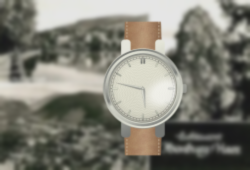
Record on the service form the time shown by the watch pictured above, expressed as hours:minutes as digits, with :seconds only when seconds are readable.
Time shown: 5:47
